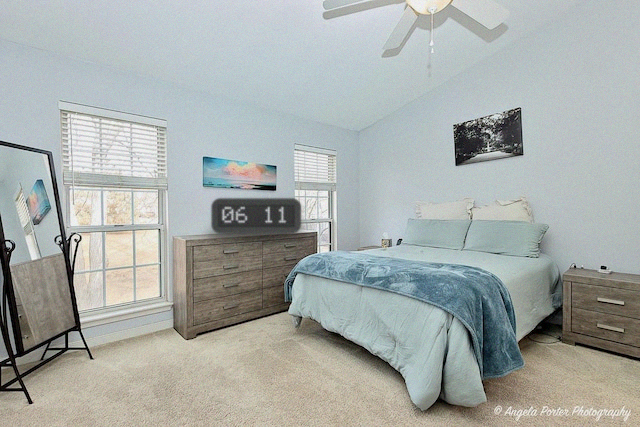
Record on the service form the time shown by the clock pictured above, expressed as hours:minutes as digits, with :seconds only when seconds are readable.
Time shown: 6:11
